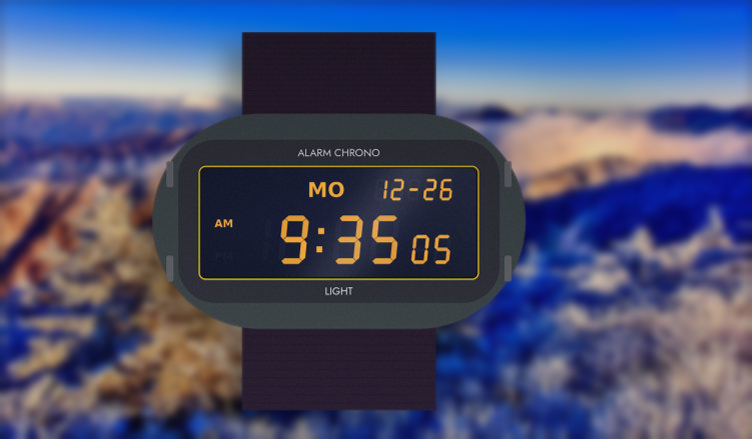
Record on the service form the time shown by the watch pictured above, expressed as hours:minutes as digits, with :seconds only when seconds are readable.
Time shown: 9:35:05
